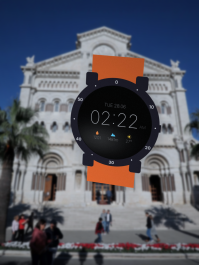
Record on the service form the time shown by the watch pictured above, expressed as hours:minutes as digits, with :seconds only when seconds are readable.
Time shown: 2:22
